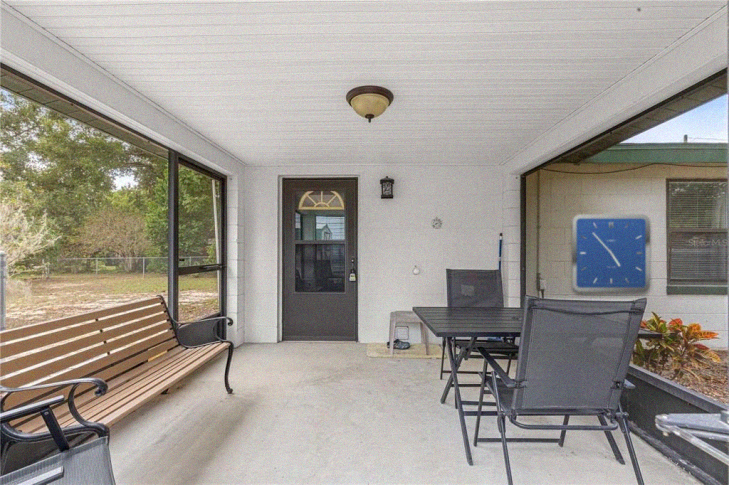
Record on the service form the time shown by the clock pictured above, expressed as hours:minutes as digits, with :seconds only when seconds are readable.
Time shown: 4:53
